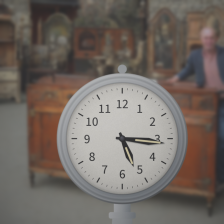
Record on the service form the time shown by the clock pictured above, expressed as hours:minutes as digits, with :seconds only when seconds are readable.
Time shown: 5:16
